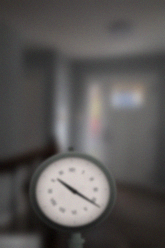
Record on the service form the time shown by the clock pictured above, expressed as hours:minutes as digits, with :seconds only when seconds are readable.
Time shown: 10:21
